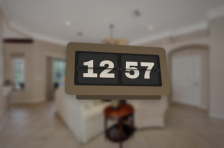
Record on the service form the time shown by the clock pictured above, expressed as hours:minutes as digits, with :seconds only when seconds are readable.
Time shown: 12:57
